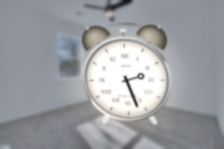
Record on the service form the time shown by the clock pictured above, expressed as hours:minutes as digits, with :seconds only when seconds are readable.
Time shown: 2:27
